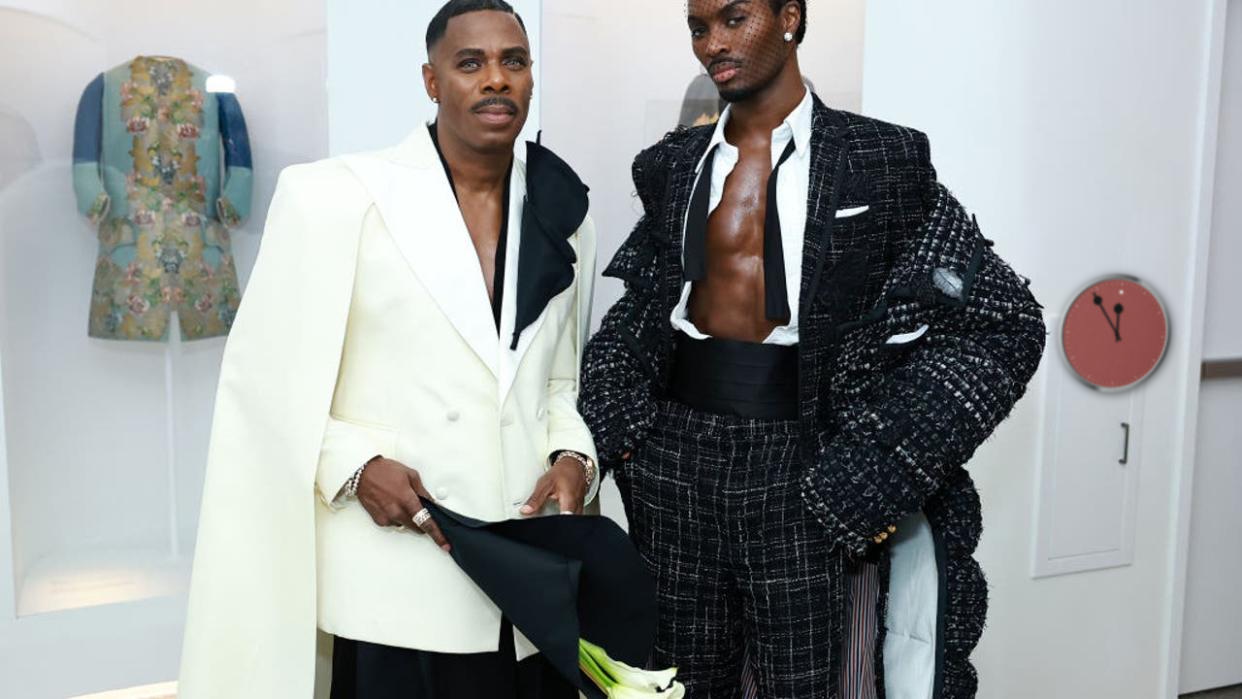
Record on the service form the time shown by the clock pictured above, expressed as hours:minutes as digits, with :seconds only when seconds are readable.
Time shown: 11:54
